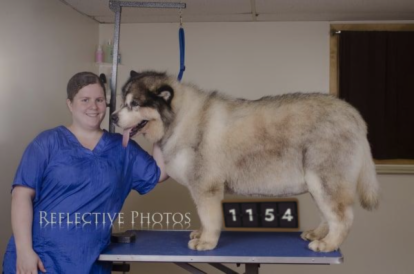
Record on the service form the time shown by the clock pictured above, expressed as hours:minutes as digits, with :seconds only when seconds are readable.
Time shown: 11:54
